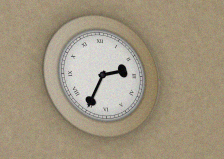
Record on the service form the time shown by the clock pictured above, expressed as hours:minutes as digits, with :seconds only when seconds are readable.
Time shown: 2:35
